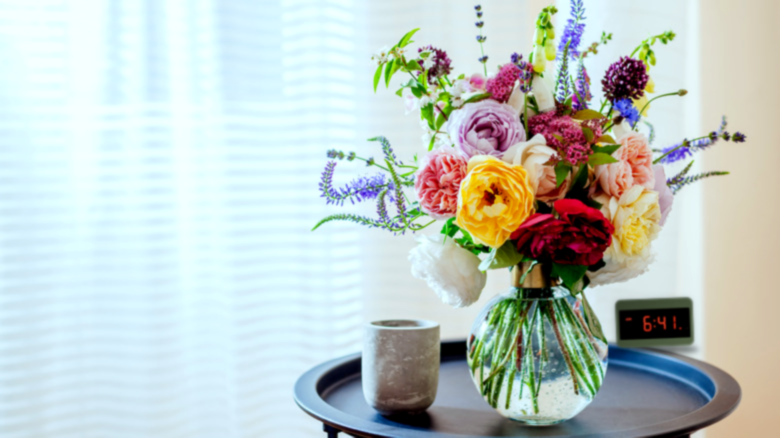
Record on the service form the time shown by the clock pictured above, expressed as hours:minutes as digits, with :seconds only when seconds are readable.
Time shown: 6:41
